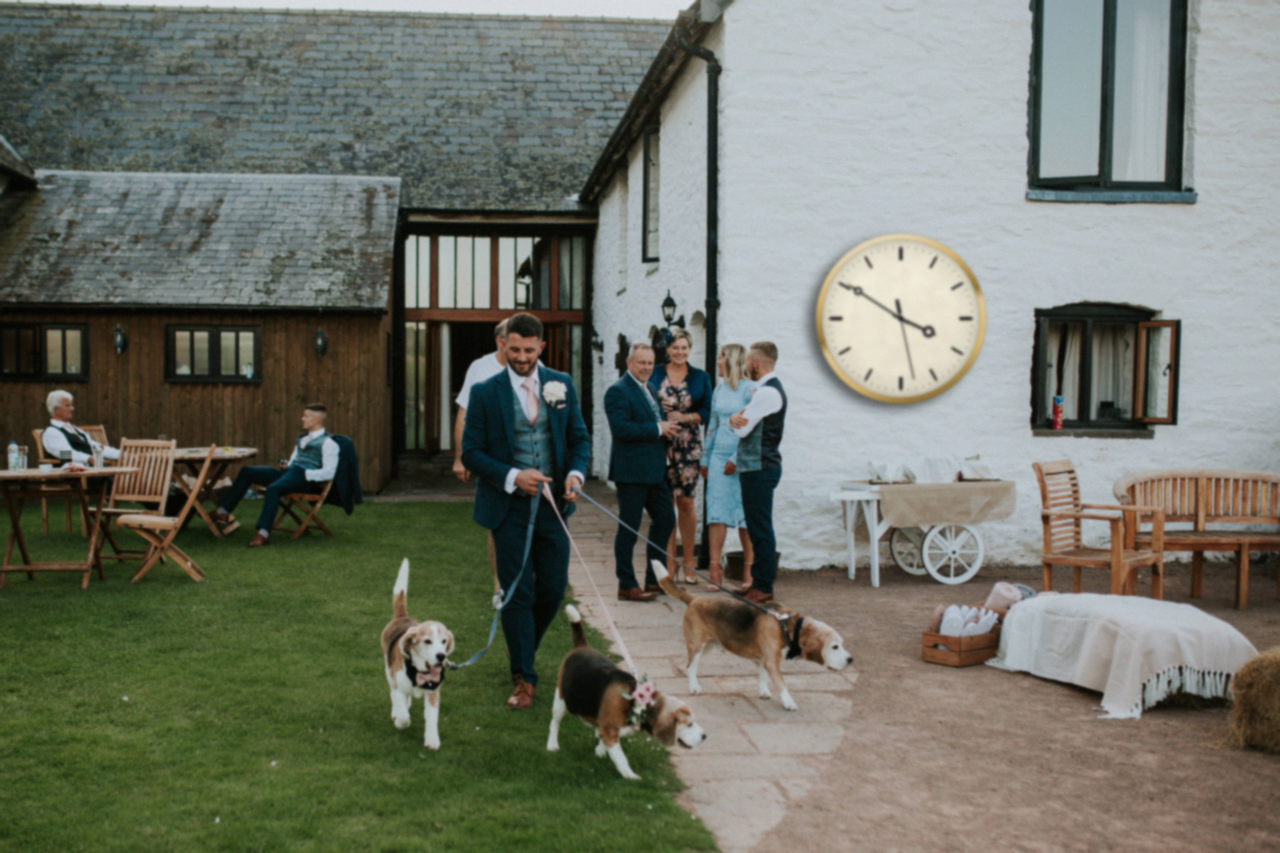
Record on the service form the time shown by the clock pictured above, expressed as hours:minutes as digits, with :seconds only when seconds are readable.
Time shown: 3:50:28
